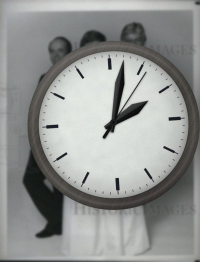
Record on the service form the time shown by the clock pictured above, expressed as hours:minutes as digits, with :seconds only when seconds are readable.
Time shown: 2:02:06
